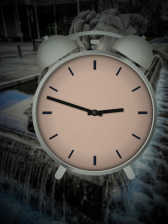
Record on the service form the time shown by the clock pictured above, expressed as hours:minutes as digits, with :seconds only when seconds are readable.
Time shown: 2:48
